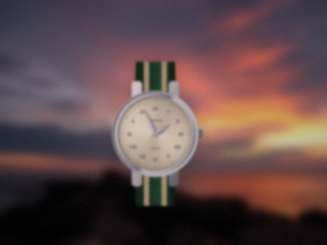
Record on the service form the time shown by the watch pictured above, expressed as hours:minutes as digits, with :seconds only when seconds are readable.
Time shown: 1:56
